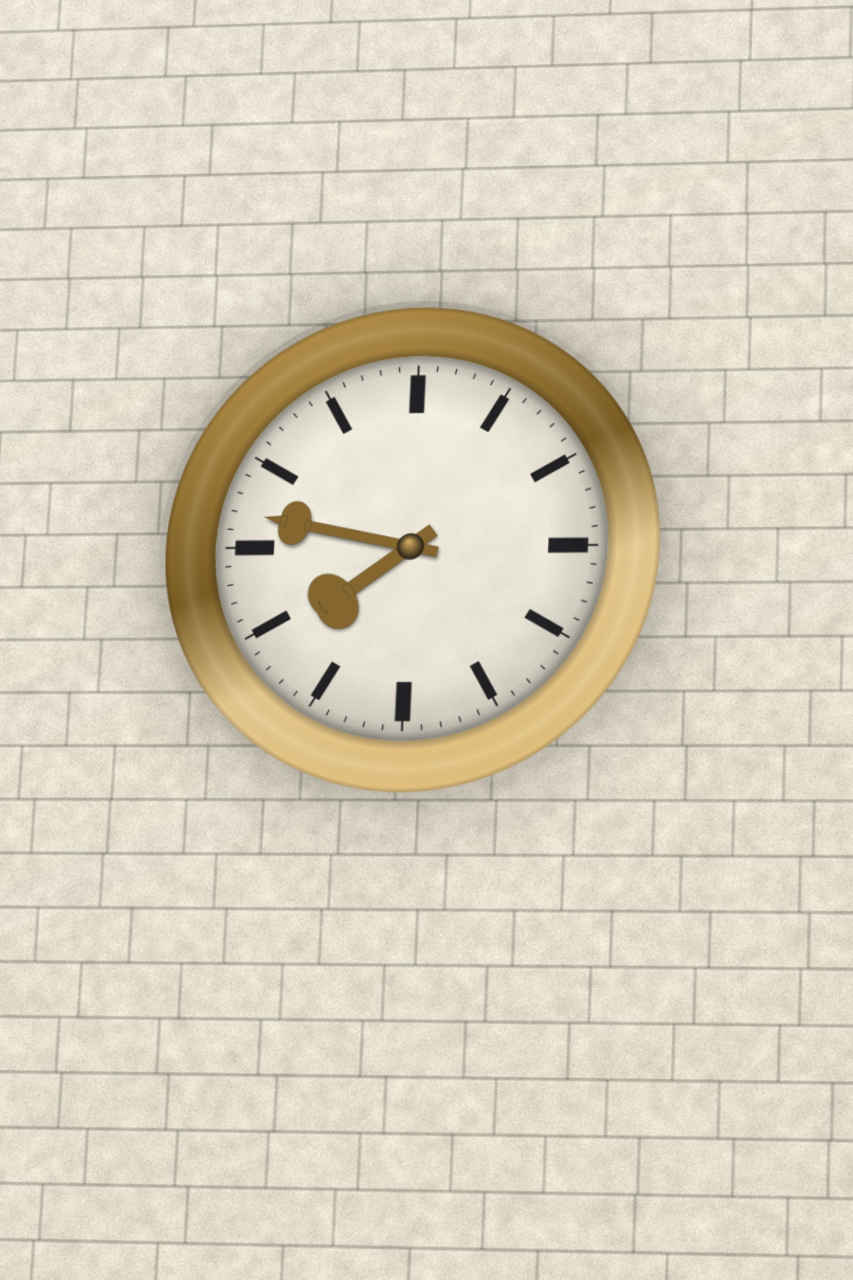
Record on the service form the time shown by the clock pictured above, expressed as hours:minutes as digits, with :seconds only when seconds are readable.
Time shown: 7:47
